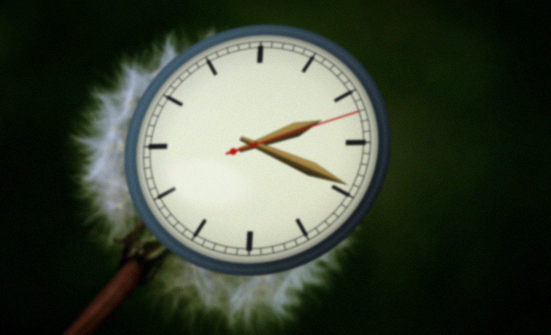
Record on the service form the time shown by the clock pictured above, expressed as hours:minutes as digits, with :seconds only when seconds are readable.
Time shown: 2:19:12
